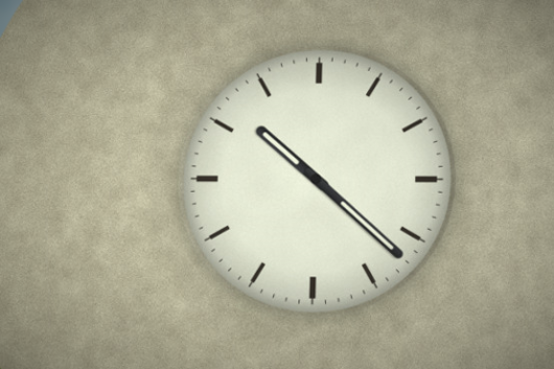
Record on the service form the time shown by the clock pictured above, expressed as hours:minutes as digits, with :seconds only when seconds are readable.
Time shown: 10:22
